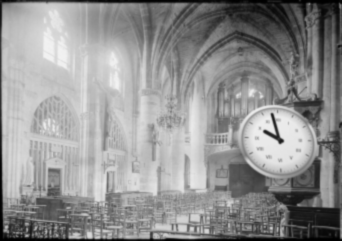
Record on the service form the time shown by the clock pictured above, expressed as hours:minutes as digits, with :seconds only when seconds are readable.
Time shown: 9:58
